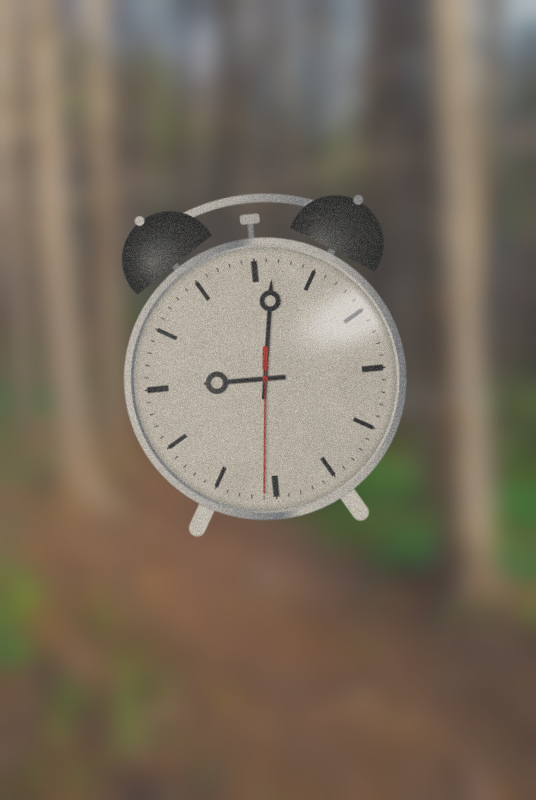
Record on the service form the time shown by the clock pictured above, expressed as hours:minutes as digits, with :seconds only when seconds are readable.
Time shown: 9:01:31
